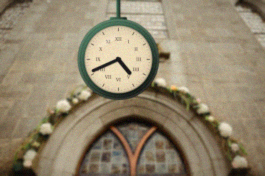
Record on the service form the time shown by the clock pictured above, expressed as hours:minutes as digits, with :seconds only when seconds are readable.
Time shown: 4:41
